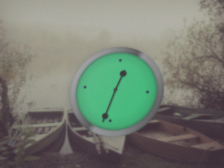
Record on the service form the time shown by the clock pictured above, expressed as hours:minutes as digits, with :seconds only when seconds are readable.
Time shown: 12:32
